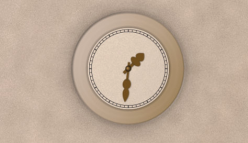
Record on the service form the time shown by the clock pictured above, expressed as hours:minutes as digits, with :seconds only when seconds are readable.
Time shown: 1:31
